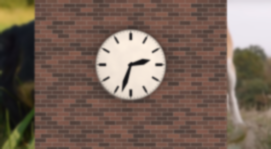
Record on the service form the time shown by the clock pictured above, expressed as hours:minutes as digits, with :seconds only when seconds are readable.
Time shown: 2:33
